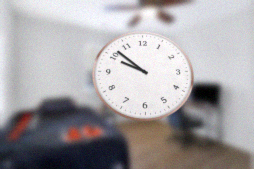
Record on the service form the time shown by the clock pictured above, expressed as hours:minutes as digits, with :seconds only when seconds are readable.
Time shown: 9:52
